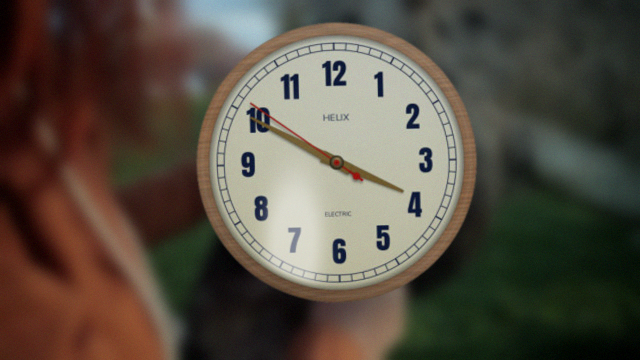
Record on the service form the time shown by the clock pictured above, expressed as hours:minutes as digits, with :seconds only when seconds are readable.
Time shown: 3:49:51
